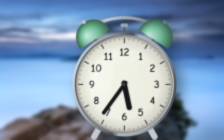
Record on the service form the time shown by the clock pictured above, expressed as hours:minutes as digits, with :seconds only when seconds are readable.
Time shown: 5:36
